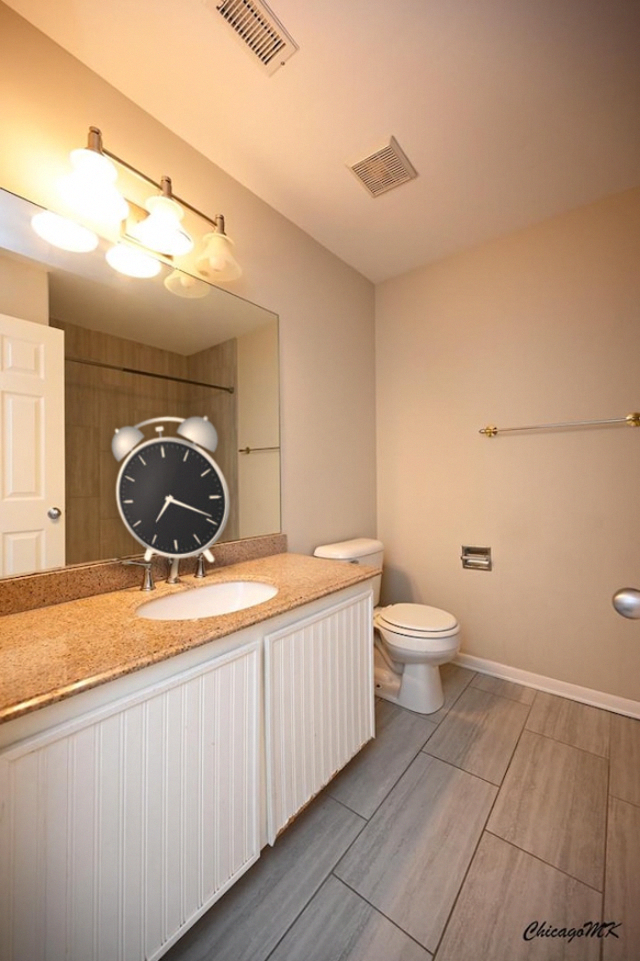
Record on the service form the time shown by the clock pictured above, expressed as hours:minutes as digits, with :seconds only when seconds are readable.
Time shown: 7:19
